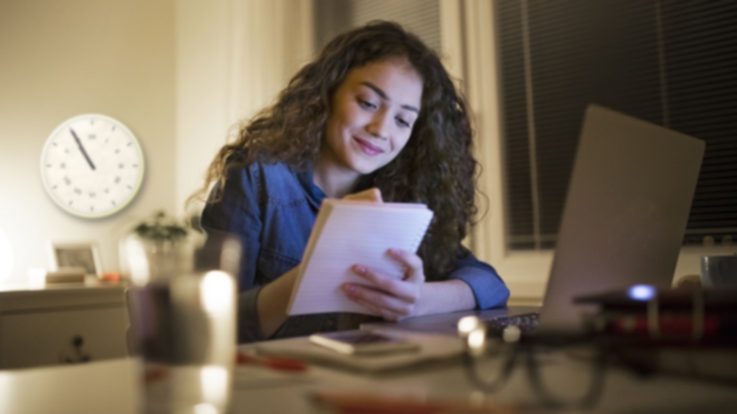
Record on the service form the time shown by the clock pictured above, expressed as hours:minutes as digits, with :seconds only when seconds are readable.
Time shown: 10:55
